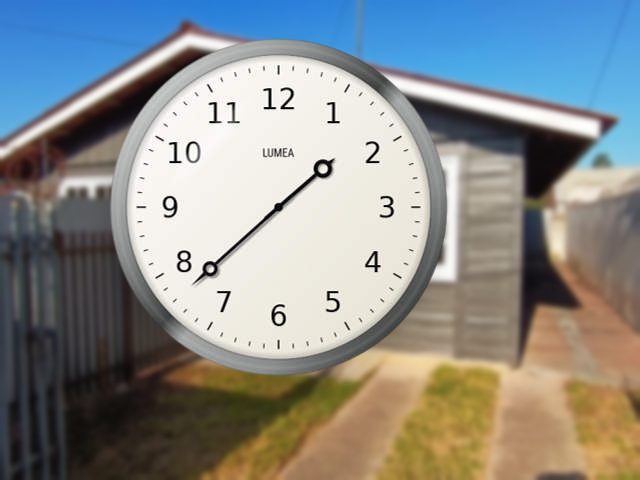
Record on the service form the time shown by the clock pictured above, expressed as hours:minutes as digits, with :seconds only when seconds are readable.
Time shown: 1:38
